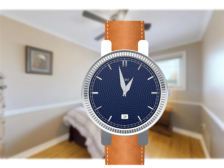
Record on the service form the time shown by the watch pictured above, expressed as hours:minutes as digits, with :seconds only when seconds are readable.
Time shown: 12:58
